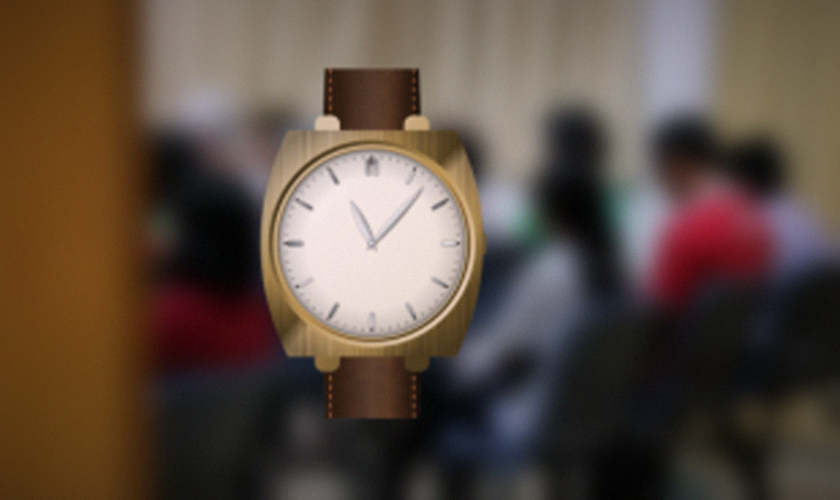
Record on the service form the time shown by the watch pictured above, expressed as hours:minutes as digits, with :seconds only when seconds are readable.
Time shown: 11:07
